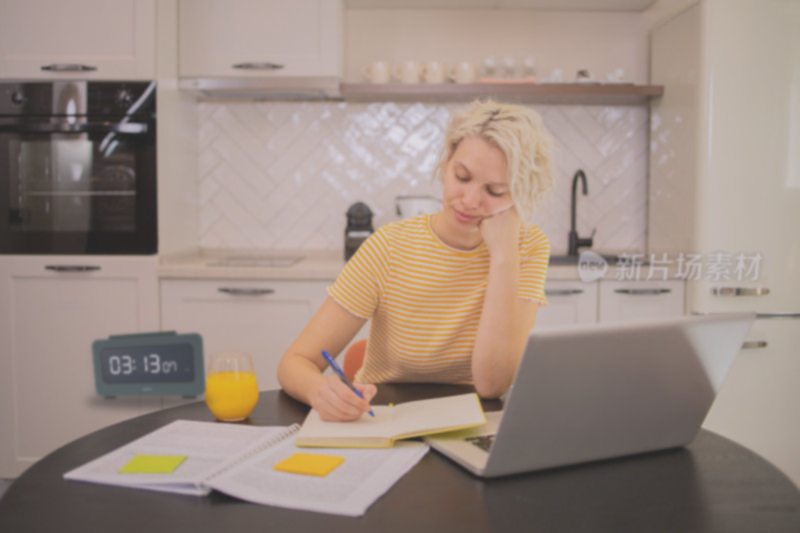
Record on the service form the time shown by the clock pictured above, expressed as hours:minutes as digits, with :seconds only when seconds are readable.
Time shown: 3:13
